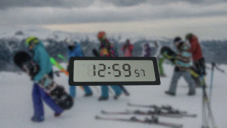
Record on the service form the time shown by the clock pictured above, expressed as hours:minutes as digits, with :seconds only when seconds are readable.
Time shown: 12:59:57
